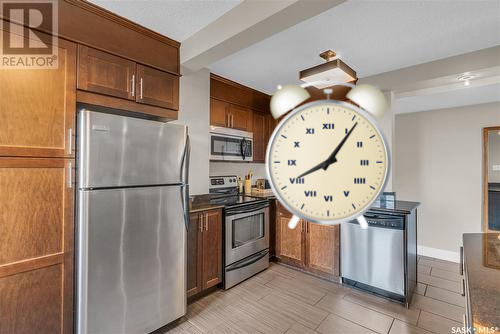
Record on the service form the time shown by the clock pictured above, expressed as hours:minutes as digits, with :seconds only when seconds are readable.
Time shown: 8:06
